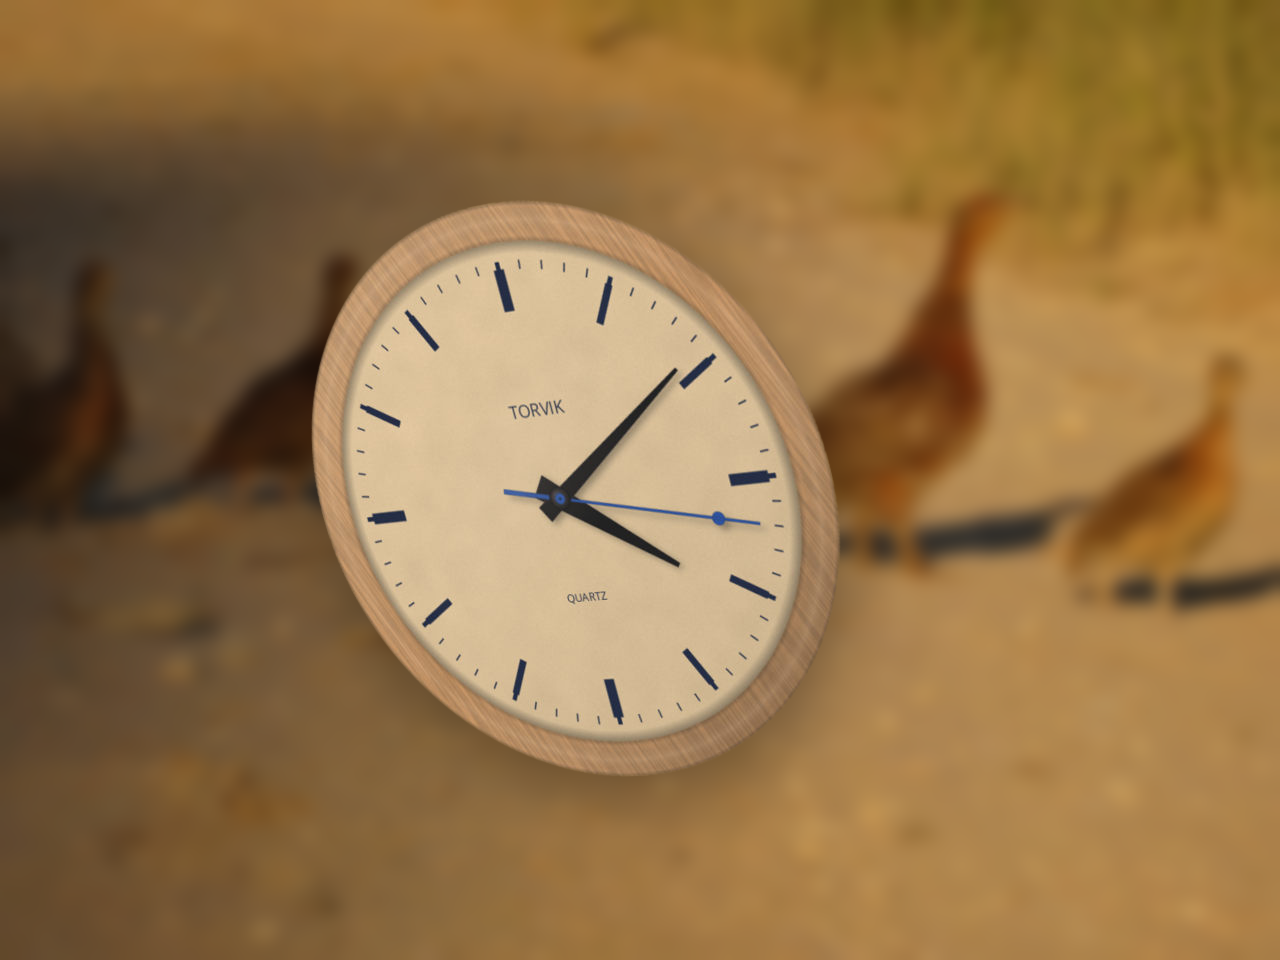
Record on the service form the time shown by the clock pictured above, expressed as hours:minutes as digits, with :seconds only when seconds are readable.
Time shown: 4:09:17
